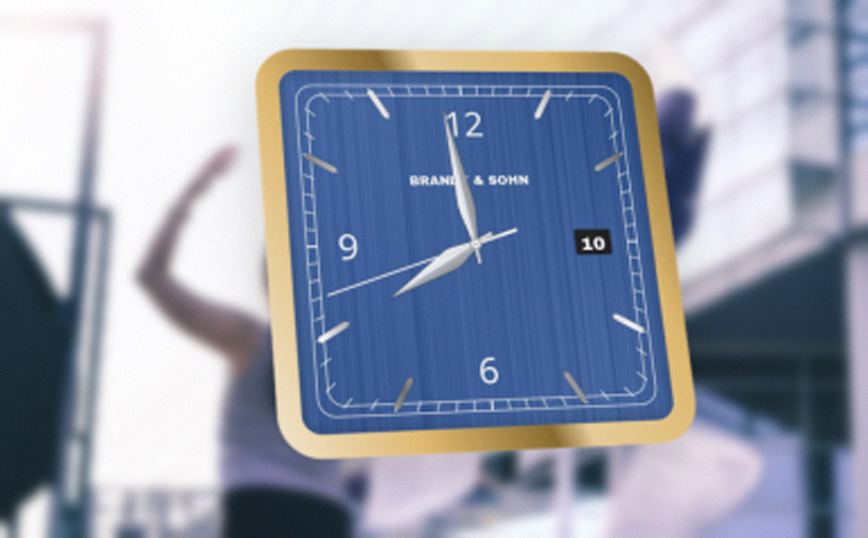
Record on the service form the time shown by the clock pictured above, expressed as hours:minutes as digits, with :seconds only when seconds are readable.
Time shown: 7:58:42
